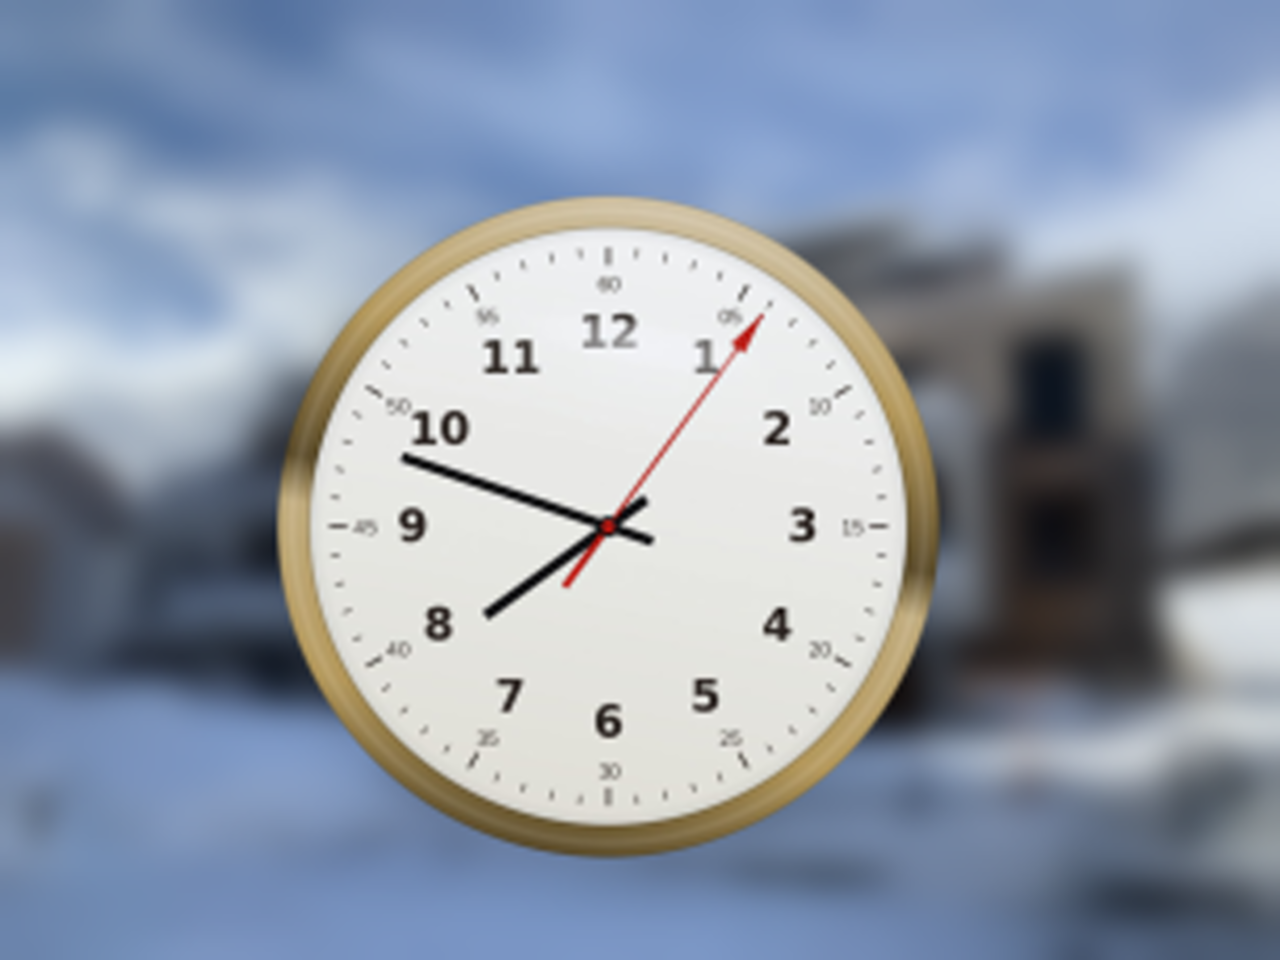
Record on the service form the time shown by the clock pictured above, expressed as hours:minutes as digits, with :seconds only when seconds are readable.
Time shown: 7:48:06
